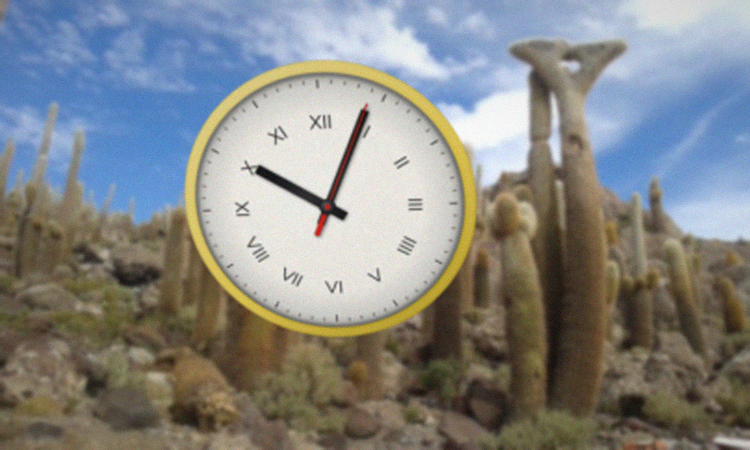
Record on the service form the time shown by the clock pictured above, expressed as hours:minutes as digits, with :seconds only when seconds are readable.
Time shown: 10:04:04
